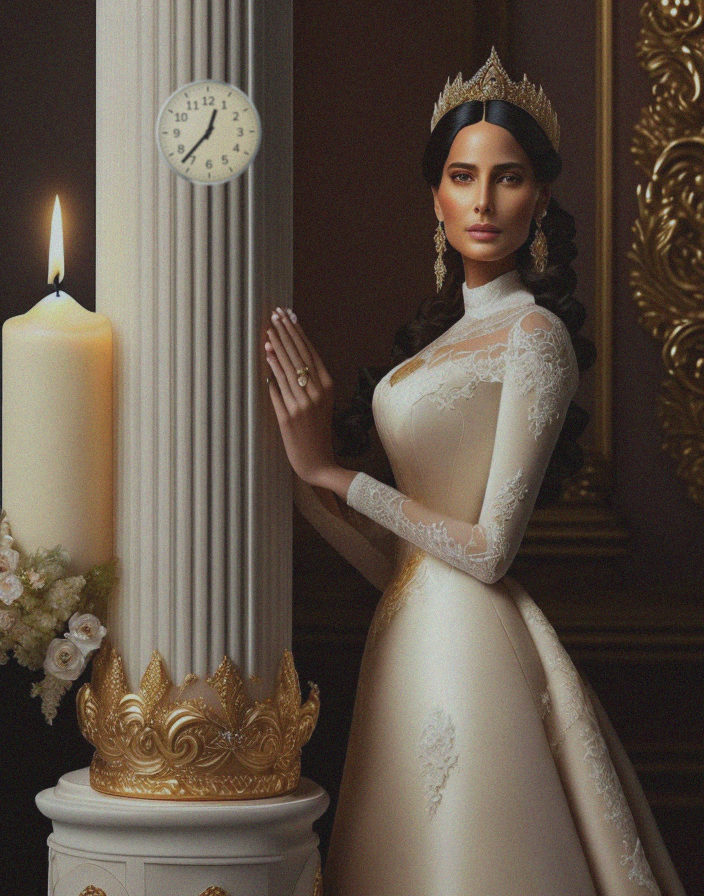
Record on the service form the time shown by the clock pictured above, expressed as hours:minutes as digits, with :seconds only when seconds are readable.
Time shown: 12:37
